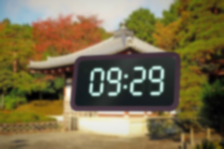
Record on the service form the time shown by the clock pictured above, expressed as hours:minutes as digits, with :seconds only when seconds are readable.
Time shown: 9:29
